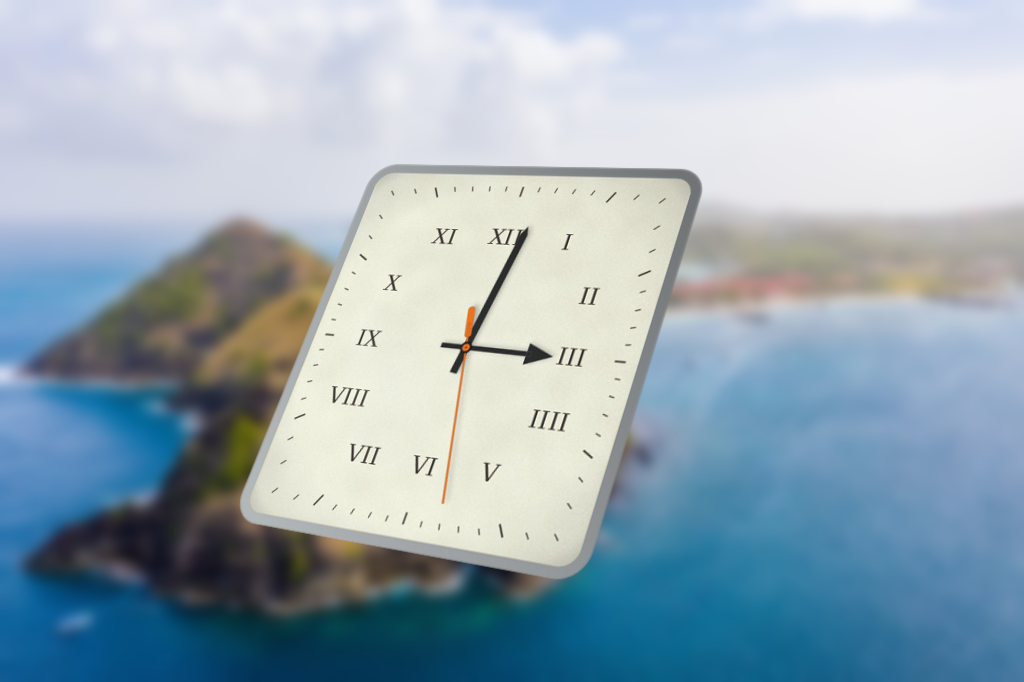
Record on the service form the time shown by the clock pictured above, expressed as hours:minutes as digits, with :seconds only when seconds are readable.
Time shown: 3:01:28
